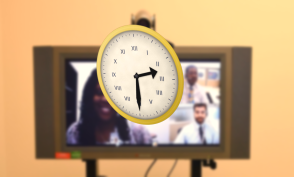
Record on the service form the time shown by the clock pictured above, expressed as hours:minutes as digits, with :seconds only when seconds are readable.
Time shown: 2:30
